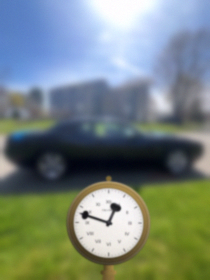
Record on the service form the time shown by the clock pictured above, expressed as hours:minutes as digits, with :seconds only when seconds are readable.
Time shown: 12:48
